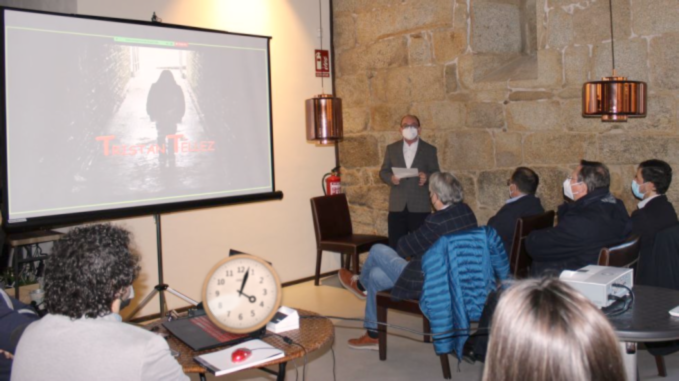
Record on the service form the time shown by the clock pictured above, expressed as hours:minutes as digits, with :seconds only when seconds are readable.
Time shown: 4:03
